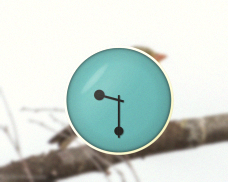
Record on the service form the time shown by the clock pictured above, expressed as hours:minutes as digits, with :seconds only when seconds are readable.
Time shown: 9:30
